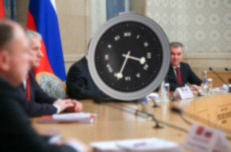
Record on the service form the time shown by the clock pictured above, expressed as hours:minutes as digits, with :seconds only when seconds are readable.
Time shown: 3:34
